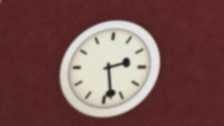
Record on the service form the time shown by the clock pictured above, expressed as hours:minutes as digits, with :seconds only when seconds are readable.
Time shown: 2:28
